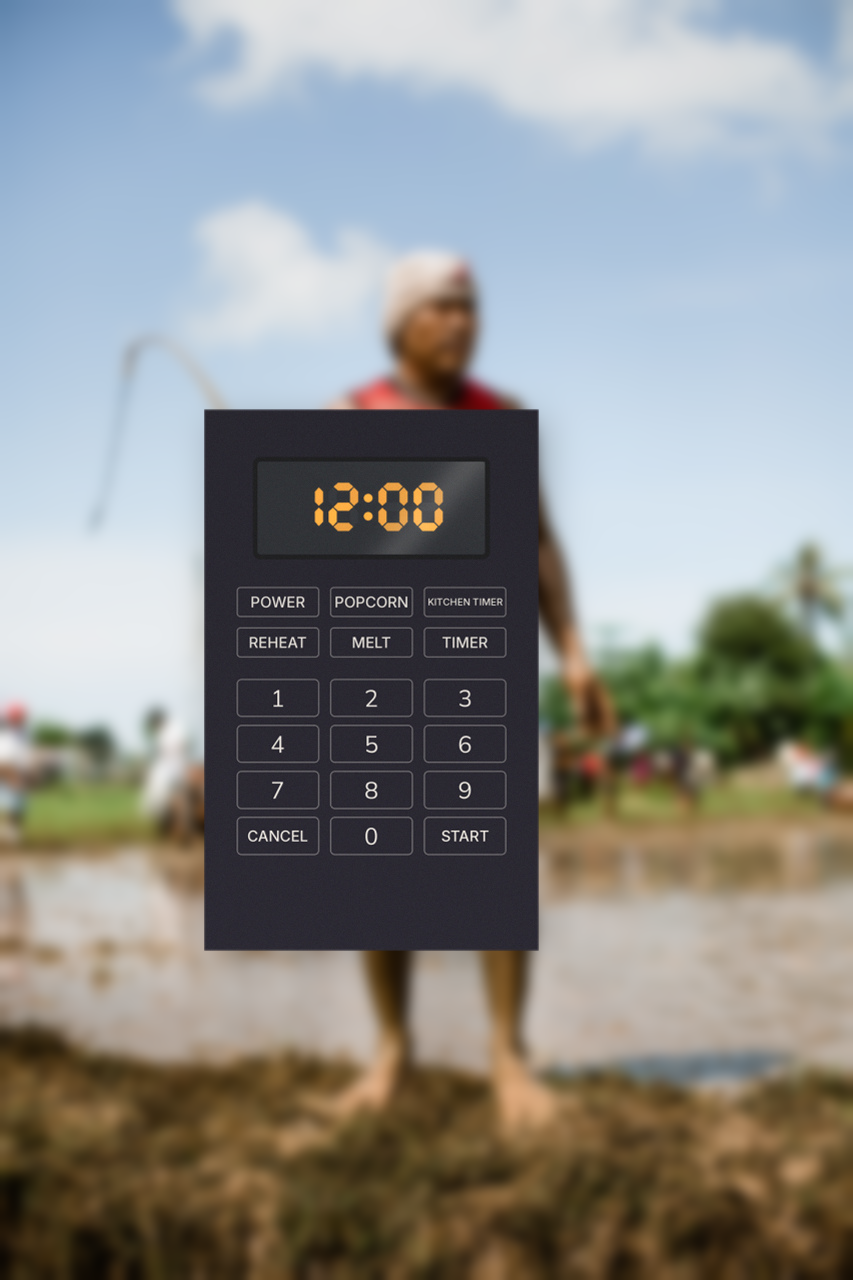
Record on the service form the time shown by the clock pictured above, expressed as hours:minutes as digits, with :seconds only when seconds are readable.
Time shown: 12:00
